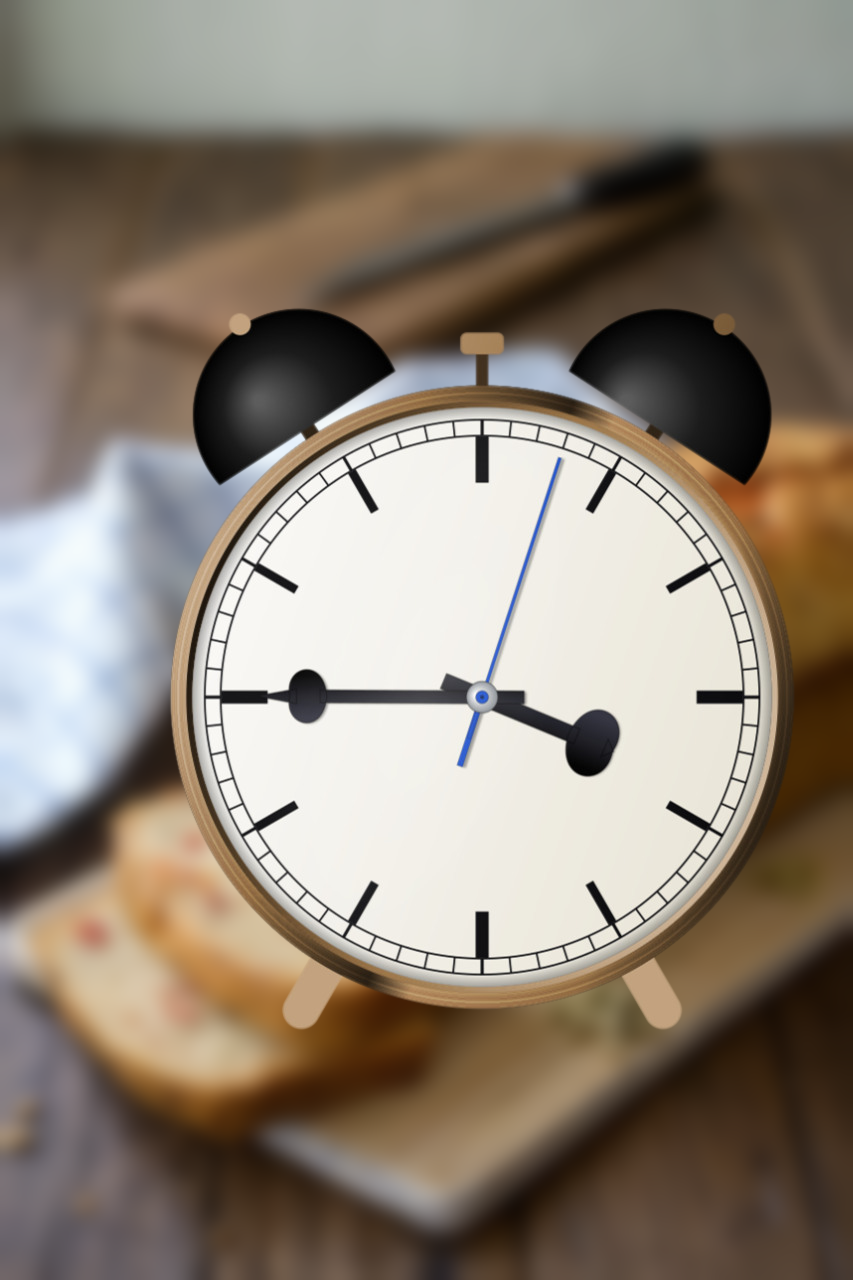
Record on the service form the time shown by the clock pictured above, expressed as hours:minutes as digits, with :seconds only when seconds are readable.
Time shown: 3:45:03
